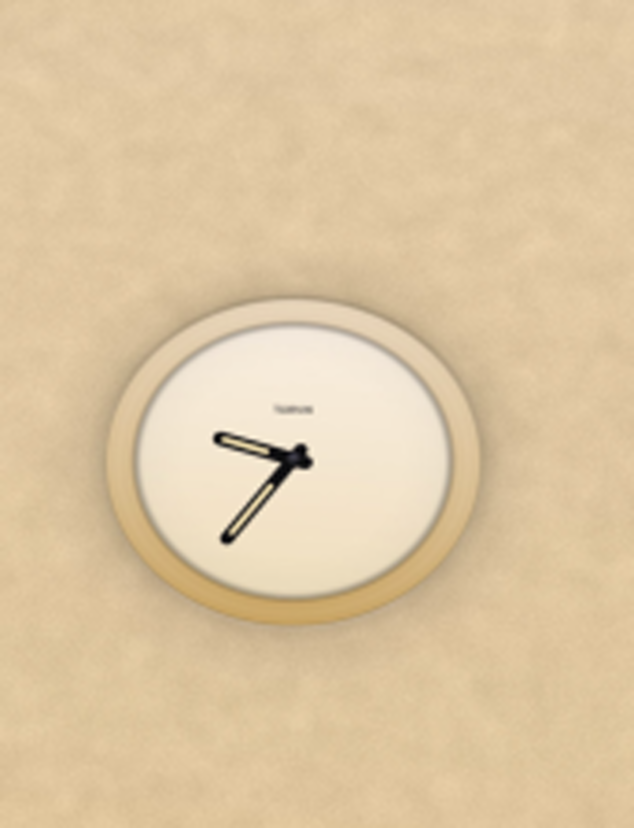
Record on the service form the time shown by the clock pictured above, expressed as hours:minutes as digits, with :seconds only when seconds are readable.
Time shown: 9:36
